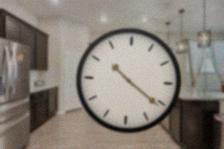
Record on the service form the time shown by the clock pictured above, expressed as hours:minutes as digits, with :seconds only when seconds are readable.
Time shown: 10:21
